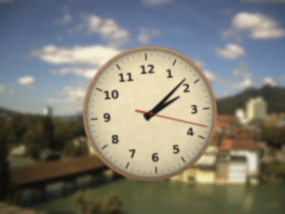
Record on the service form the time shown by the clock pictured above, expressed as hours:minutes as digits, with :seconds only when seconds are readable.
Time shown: 2:08:18
